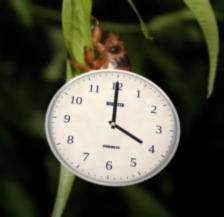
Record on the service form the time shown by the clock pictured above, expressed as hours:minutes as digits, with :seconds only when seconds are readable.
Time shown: 4:00
